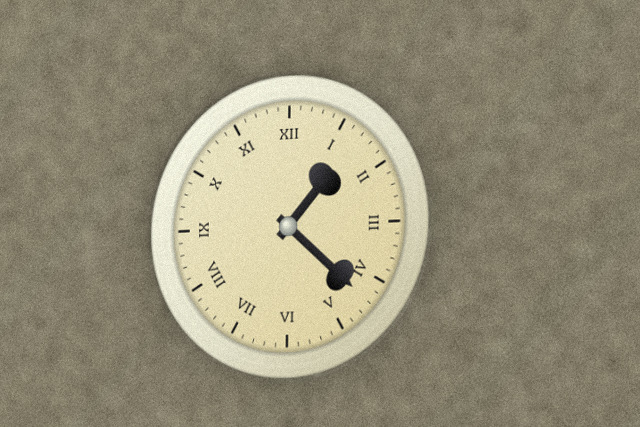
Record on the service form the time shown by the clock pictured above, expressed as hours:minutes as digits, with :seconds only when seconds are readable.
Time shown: 1:22
